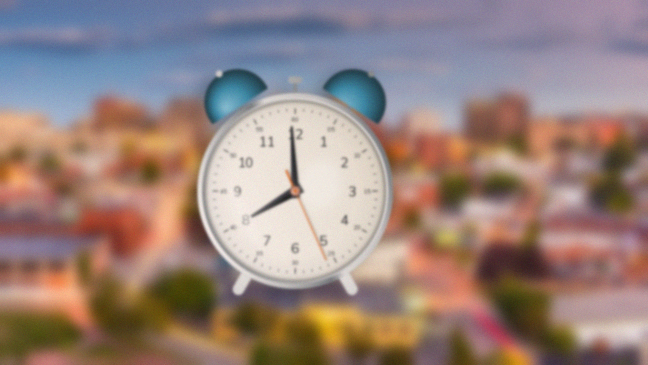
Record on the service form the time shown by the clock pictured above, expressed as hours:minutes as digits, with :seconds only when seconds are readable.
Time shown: 7:59:26
